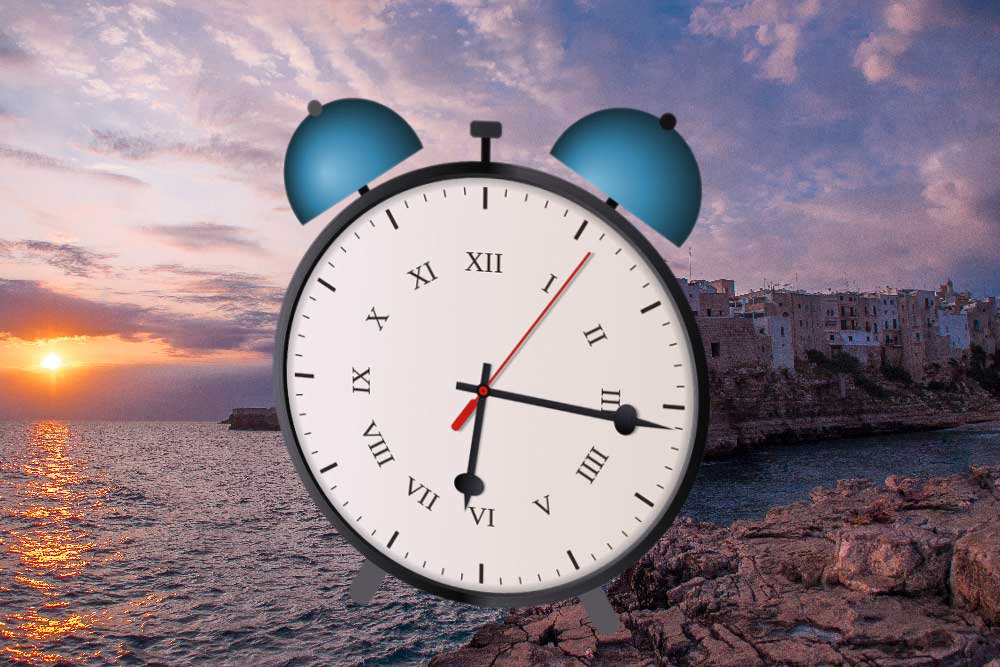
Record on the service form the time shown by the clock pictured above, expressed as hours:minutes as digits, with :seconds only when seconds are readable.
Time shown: 6:16:06
